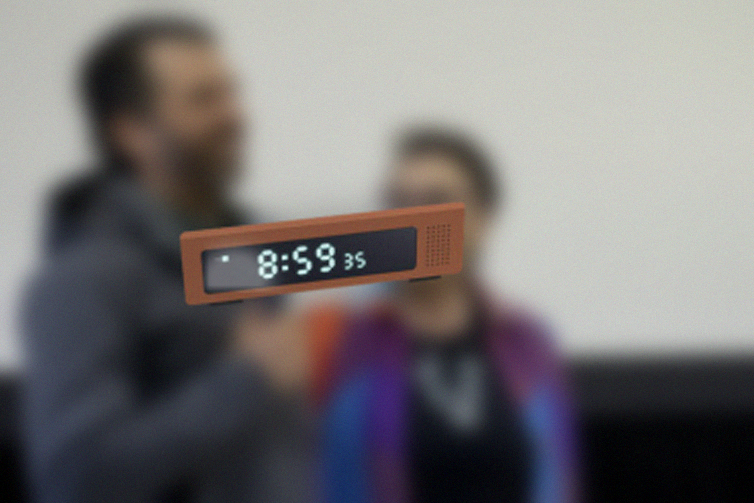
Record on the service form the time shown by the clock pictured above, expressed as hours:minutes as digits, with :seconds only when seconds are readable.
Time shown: 8:59:35
